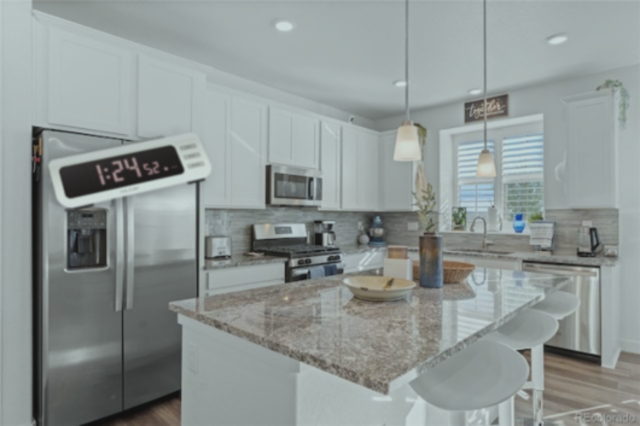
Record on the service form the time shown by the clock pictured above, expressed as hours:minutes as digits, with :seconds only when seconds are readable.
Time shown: 1:24:52
